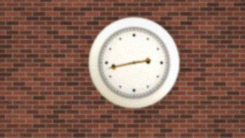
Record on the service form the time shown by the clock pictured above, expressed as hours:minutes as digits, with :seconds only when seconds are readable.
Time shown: 2:43
